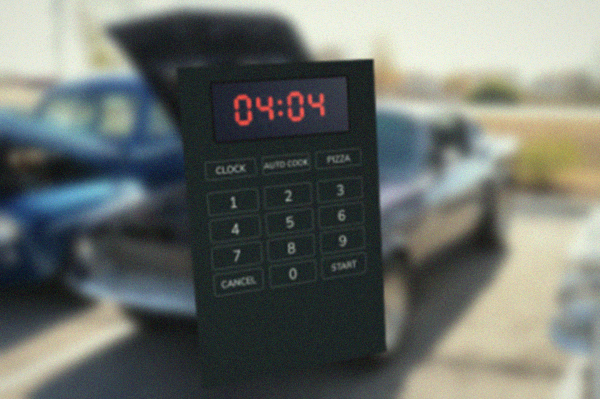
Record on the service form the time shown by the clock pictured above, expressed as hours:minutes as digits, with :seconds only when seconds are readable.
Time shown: 4:04
